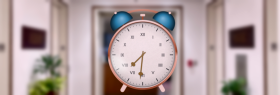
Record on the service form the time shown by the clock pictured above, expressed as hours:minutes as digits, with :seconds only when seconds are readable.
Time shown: 7:31
